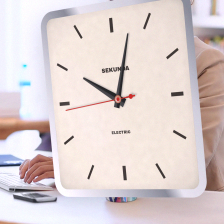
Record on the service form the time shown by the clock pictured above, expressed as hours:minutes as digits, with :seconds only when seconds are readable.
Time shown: 10:02:44
